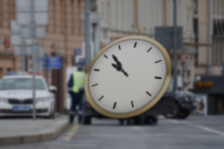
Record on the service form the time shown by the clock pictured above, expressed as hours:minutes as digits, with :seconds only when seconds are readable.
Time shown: 9:52
